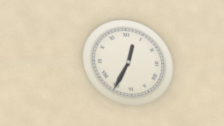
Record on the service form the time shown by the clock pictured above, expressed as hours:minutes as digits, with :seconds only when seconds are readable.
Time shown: 12:35
